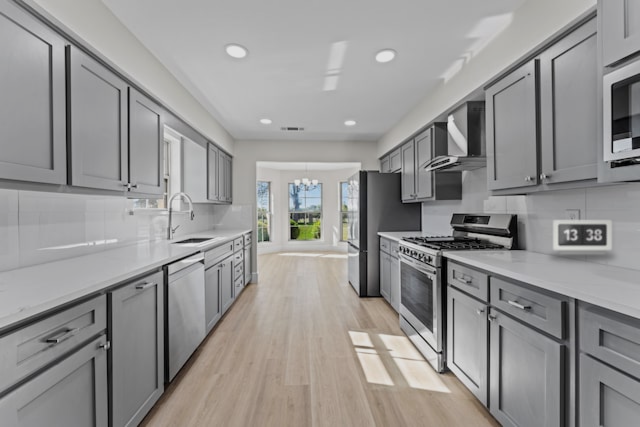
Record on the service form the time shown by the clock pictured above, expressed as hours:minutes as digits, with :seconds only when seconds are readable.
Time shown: 13:38
